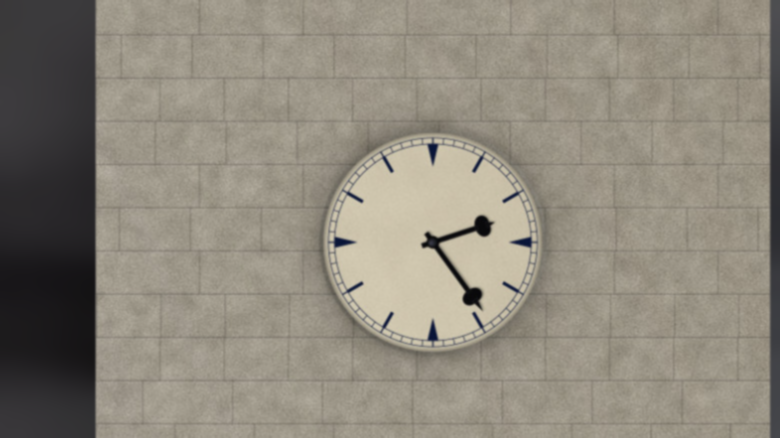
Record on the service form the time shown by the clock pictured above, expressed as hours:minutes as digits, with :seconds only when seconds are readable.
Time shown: 2:24
